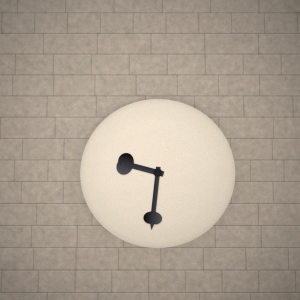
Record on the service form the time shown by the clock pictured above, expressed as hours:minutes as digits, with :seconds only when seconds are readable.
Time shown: 9:31
